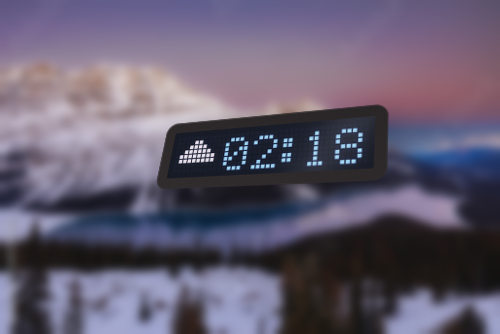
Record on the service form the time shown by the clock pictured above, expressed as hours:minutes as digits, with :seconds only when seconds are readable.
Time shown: 2:18
